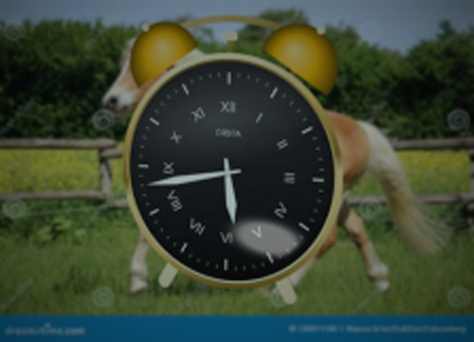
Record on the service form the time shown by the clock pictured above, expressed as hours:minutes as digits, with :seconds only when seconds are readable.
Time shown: 5:43
